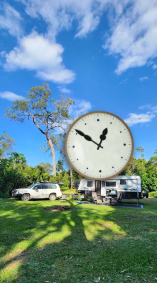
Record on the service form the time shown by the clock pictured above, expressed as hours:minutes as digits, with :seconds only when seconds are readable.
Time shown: 12:51
